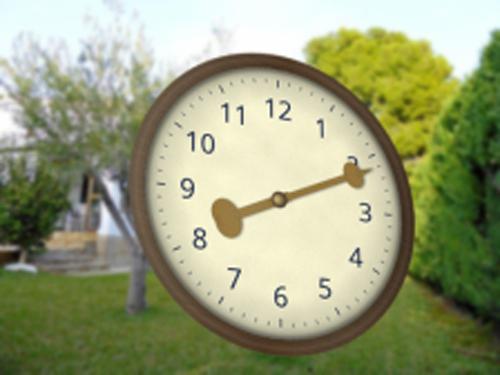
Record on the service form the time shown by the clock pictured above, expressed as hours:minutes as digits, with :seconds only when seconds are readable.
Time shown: 8:11
